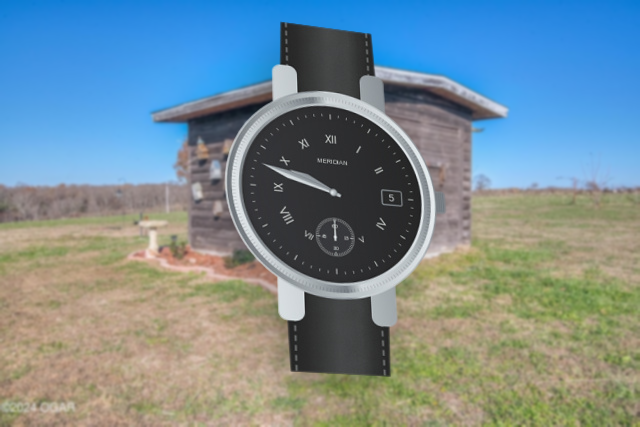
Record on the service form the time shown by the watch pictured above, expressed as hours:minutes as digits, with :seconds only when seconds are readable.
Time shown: 9:48
